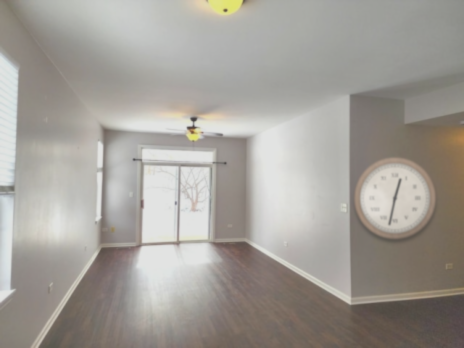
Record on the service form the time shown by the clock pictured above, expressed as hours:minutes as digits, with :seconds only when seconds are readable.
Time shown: 12:32
